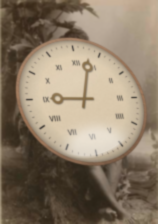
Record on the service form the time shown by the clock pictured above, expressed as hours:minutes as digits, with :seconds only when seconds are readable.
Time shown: 9:03
